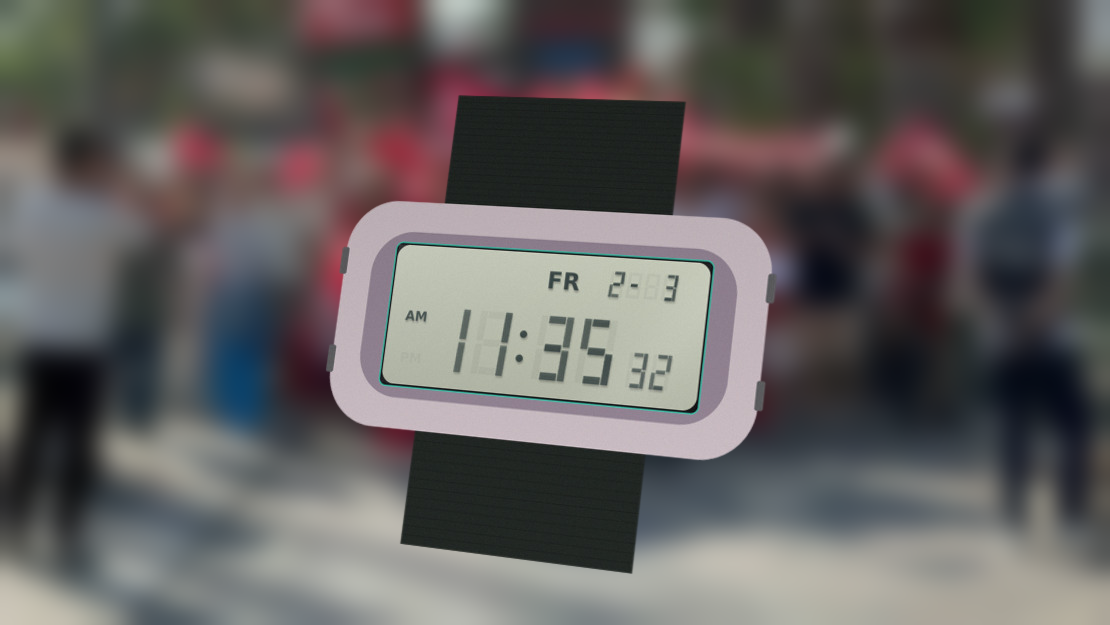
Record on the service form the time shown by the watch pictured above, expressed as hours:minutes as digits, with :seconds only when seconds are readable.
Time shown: 11:35:32
